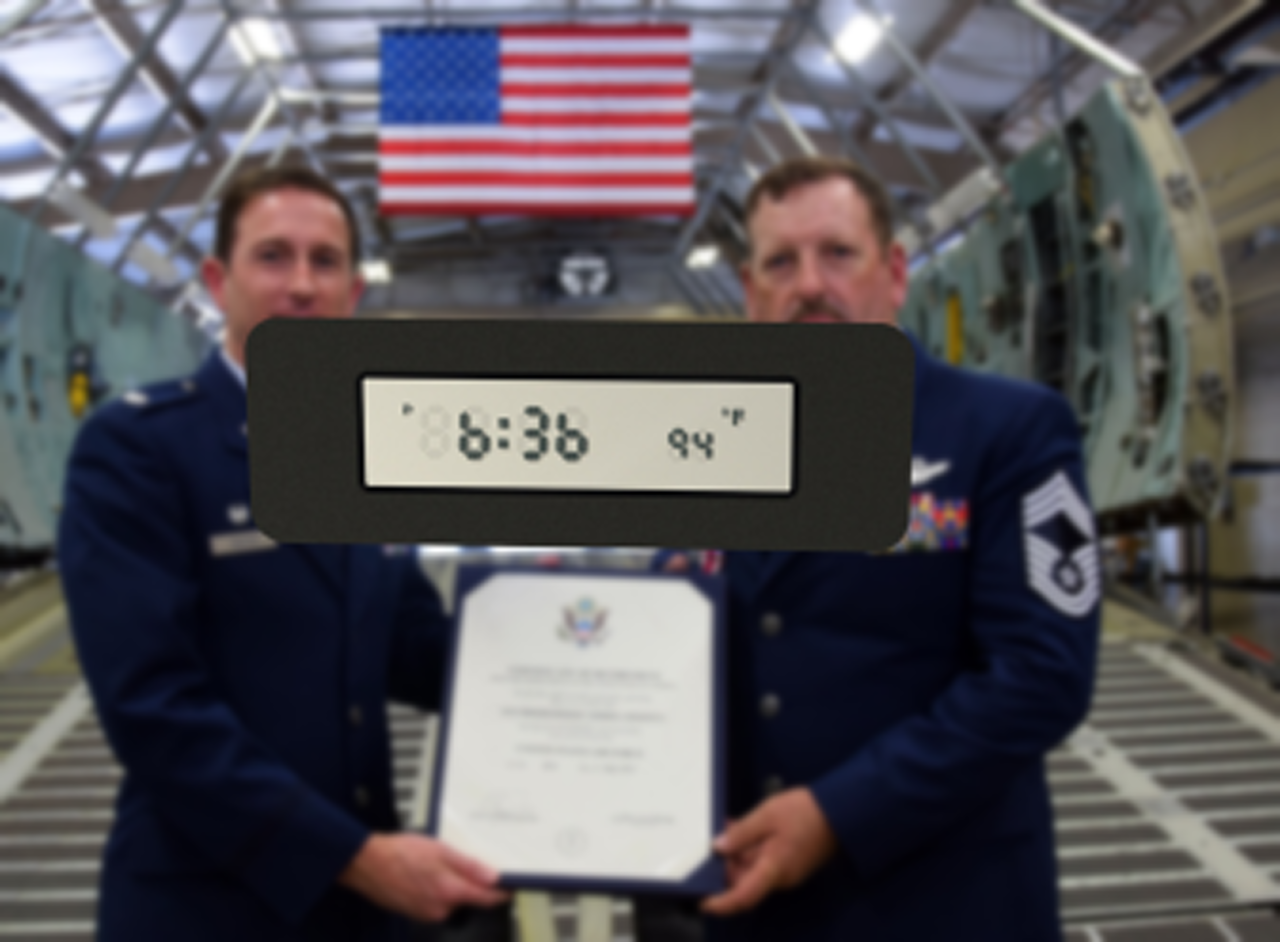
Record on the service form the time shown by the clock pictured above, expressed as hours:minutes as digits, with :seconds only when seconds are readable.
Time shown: 6:36
